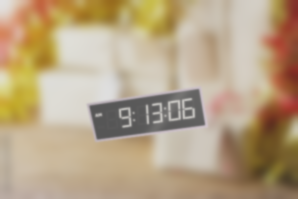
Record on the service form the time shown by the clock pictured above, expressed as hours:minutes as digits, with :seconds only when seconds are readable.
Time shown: 9:13:06
